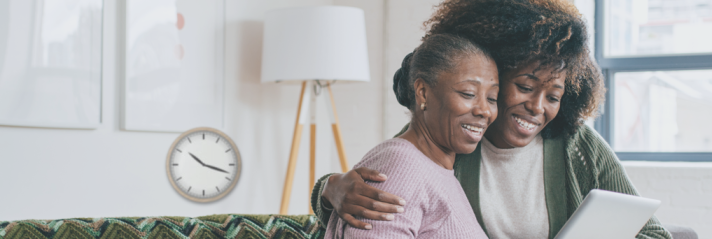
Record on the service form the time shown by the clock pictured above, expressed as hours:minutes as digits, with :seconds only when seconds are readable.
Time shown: 10:18
